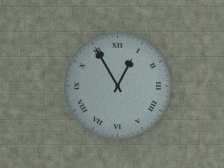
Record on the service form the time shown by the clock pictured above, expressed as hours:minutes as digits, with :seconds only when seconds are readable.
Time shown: 12:55
